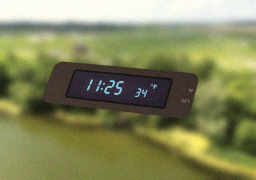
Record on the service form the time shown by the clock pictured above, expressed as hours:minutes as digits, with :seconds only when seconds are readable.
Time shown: 11:25
